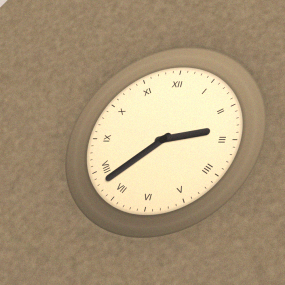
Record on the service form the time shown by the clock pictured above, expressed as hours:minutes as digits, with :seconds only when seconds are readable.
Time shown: 2:38
